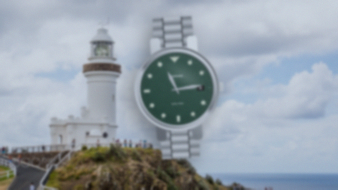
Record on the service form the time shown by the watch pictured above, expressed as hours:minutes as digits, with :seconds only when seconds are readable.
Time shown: 11:14
